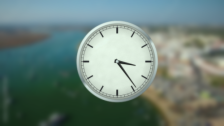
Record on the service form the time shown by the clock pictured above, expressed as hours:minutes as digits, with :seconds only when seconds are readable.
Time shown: 3:24
